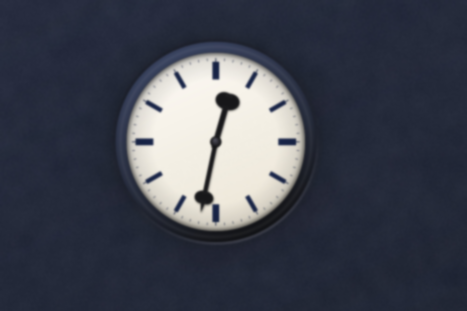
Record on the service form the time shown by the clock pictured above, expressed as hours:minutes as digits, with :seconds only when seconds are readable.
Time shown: 12:32
